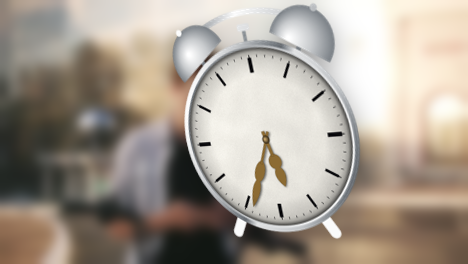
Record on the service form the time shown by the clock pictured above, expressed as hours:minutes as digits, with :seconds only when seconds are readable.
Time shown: 5:34
